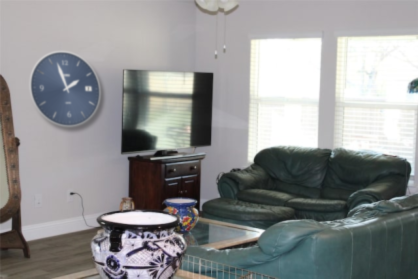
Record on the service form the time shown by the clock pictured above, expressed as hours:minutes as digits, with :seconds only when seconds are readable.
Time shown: 1:57
